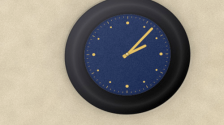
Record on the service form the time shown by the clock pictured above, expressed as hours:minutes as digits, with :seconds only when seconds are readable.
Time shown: 2:07
